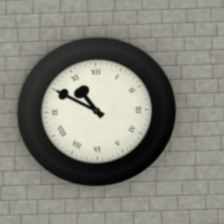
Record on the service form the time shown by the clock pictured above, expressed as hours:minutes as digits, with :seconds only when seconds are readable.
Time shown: 10:50
